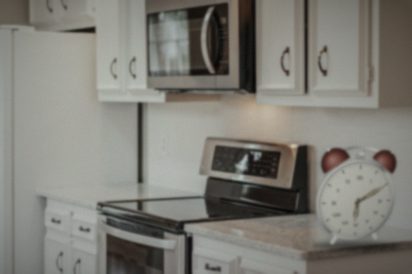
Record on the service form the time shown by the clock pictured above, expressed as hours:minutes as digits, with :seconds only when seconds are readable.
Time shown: 6:10
